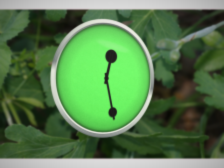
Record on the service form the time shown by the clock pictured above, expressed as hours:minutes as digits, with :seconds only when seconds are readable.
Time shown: 12:28
